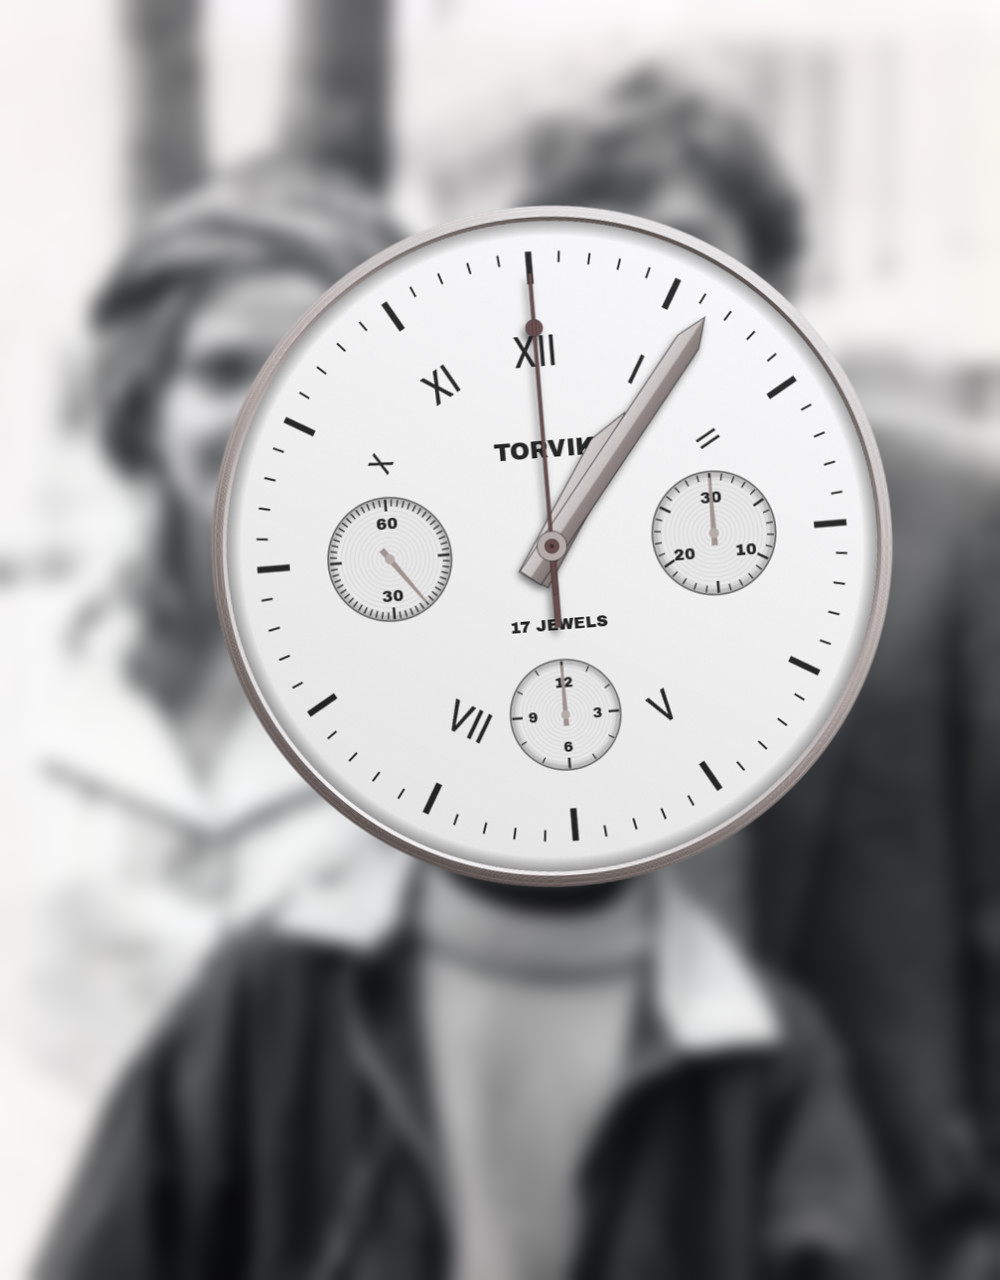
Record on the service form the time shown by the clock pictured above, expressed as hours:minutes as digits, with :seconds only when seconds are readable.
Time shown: 1:06:24
